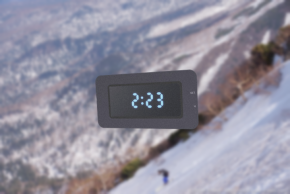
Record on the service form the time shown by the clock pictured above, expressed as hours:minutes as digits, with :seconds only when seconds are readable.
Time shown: 2:23
